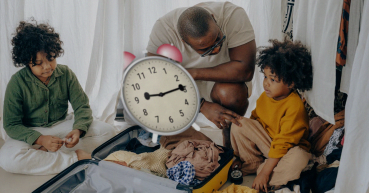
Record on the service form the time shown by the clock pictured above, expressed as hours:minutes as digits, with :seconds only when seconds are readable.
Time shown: 9:14
